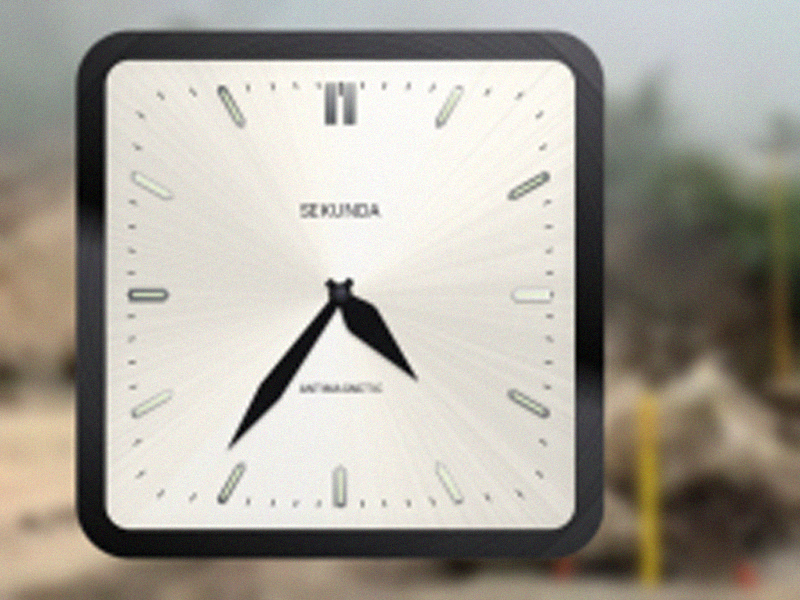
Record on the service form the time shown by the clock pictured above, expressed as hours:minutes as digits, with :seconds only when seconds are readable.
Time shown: 4:36
